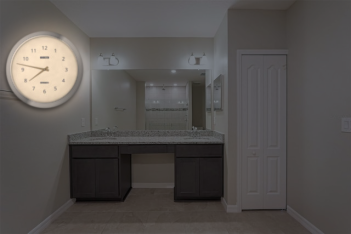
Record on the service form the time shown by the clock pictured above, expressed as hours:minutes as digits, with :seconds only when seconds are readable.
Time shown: 7:47
